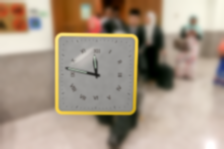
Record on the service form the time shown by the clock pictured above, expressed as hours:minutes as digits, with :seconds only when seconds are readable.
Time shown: 11:47
